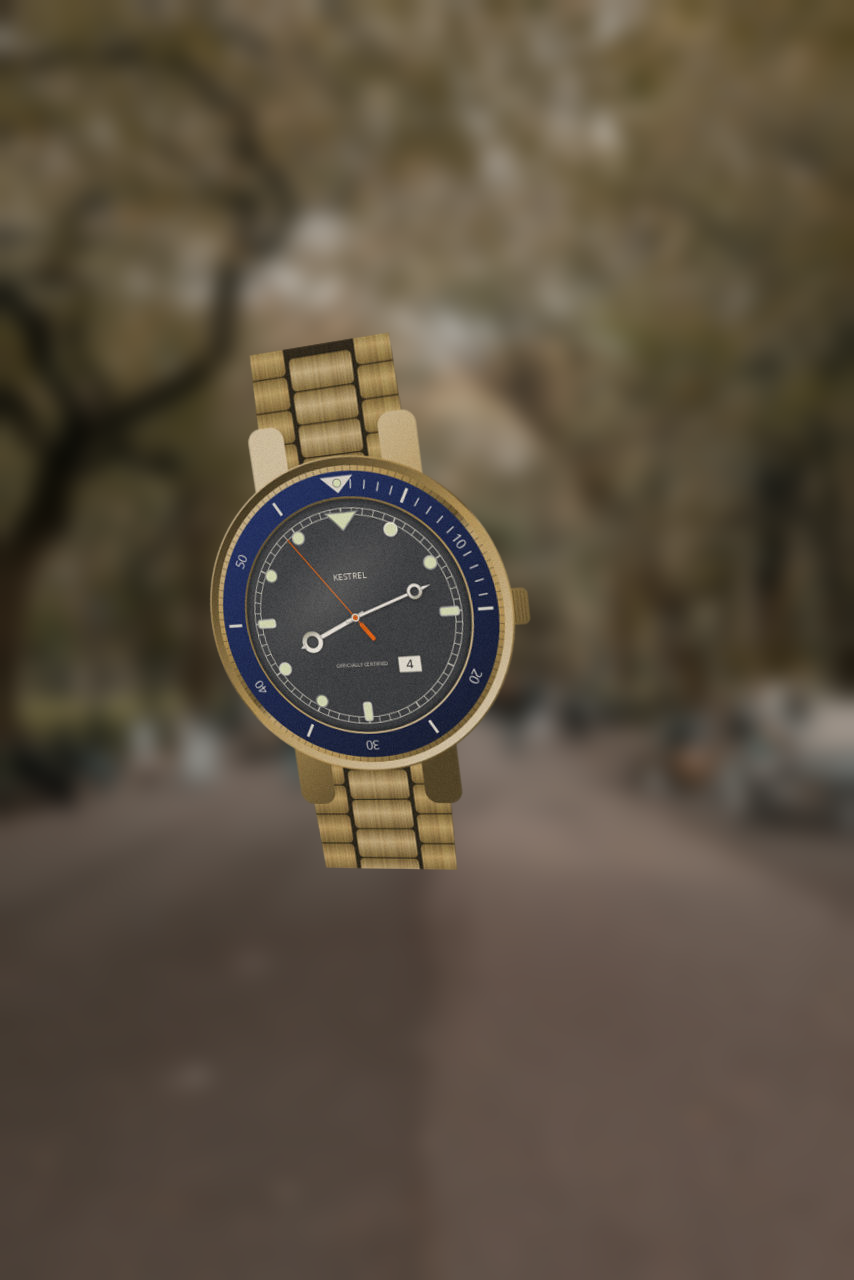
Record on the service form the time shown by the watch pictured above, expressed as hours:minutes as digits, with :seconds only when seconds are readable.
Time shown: 8:11:54
